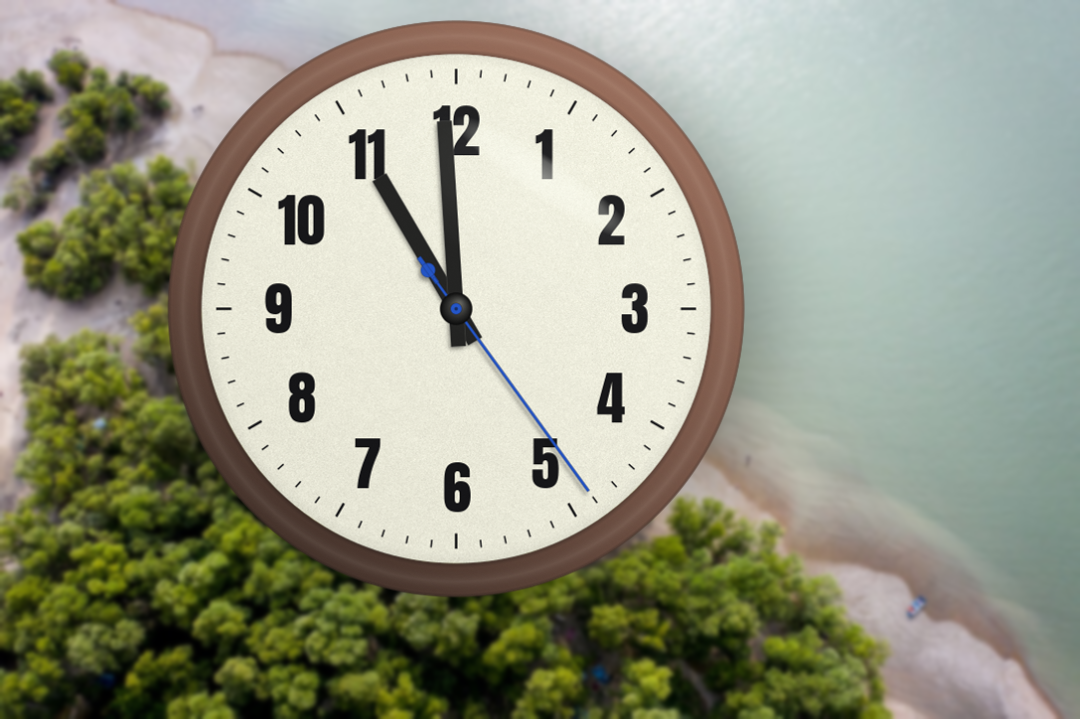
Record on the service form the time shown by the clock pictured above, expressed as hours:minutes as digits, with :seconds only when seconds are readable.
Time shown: 10:59:24
